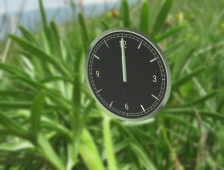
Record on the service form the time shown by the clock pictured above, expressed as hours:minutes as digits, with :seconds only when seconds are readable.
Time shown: 12:00
